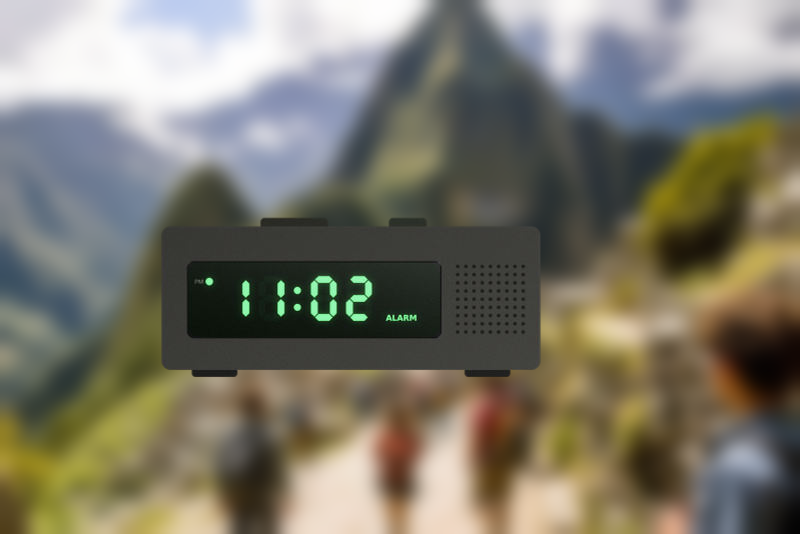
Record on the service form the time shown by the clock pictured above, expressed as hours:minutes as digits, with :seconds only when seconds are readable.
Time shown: 11:02
